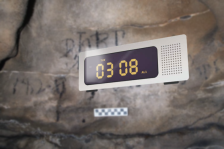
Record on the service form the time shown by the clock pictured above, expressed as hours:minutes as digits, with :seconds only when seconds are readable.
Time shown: 3:08
